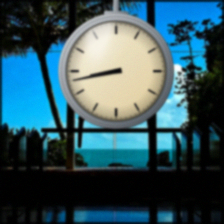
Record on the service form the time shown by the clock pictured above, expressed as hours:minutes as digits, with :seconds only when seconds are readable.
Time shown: 8:43
